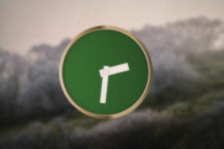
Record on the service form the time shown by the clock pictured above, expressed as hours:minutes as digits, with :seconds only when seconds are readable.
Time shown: 2:31
